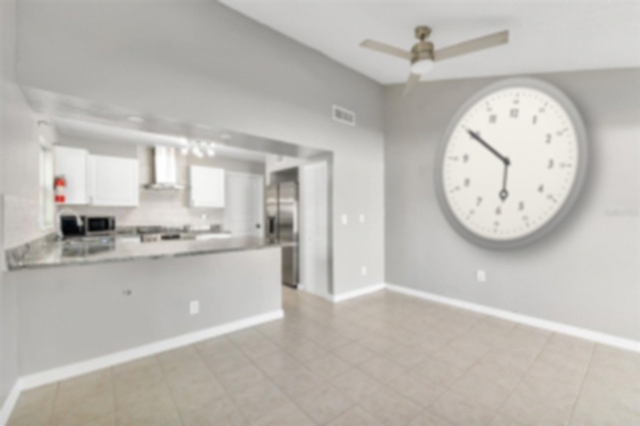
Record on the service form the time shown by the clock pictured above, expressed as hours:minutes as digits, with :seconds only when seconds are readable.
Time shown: 5:50
